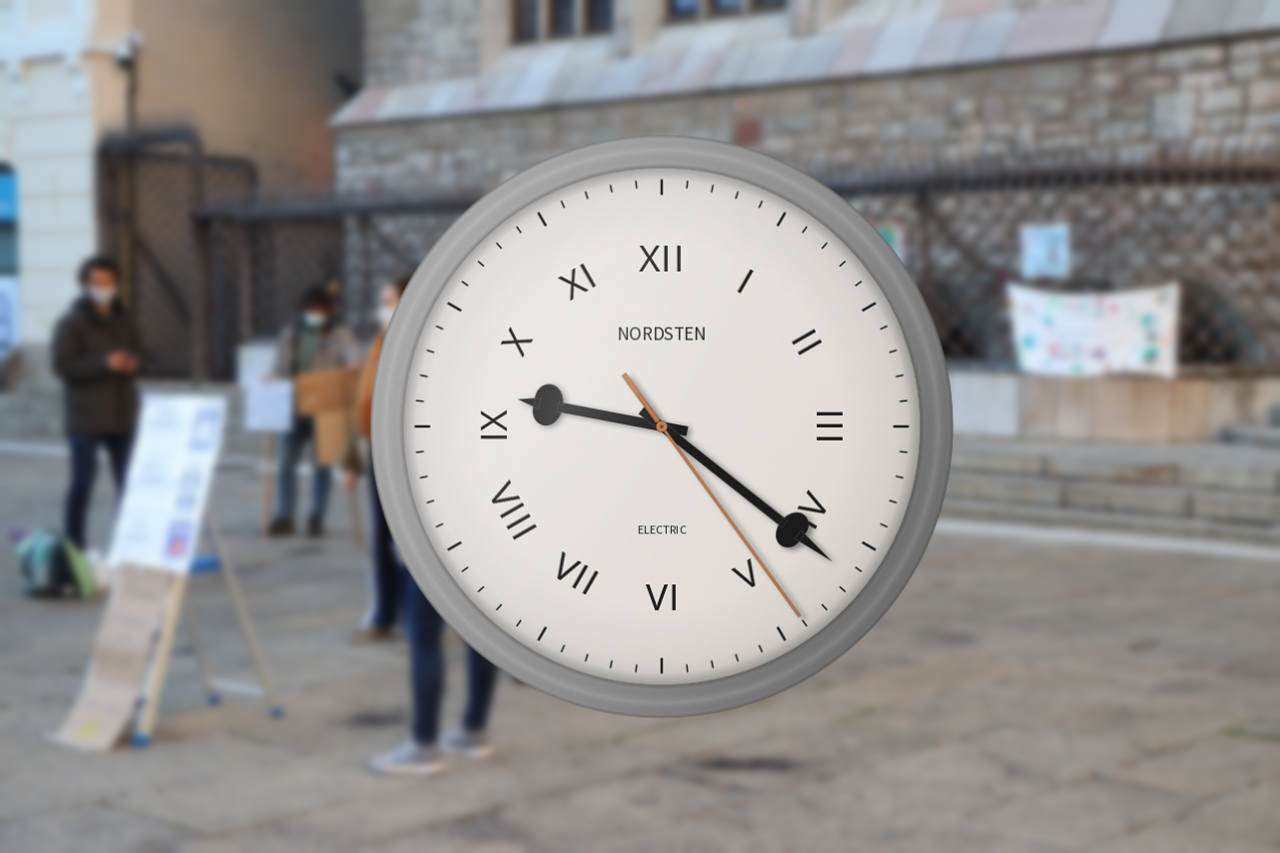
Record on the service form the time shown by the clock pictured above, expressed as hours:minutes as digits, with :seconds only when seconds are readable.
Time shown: 9:21:24
